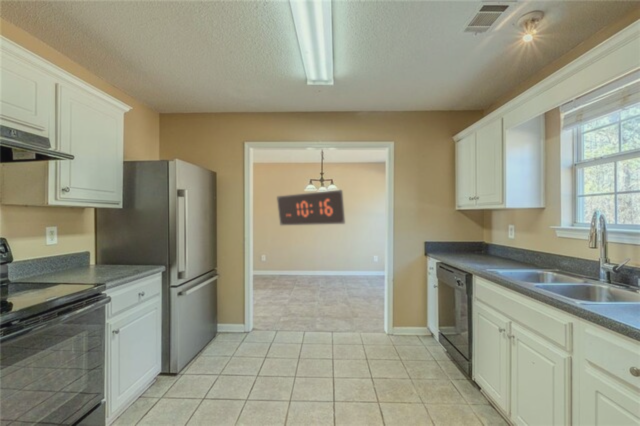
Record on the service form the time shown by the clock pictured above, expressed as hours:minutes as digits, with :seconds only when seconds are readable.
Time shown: 10:16
